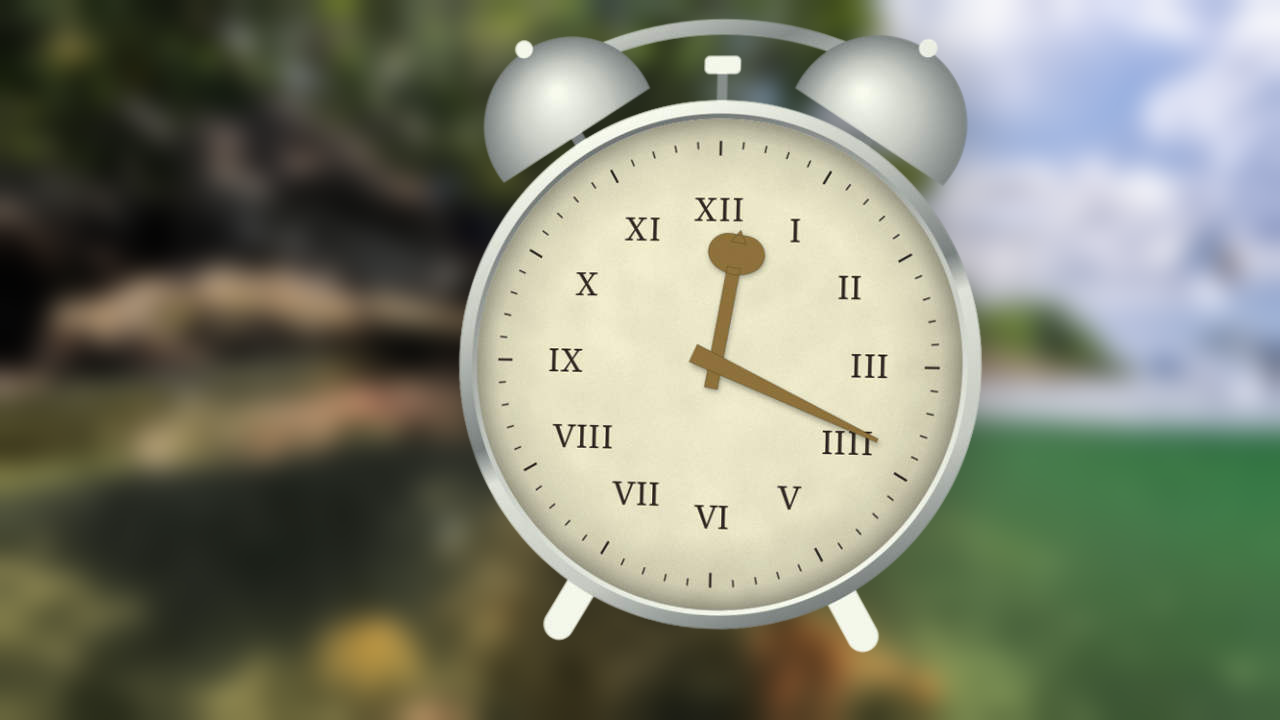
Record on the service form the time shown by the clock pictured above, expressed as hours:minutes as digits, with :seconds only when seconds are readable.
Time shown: 12:19
